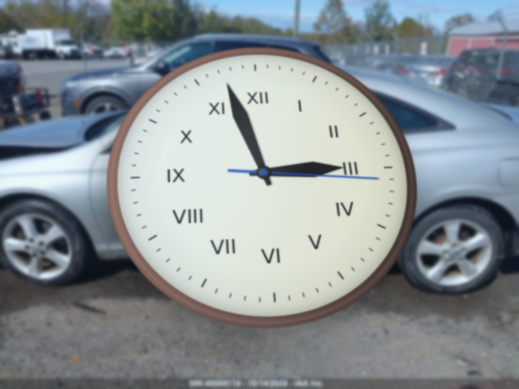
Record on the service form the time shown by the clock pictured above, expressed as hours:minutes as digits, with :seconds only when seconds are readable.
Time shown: 2:57:16
